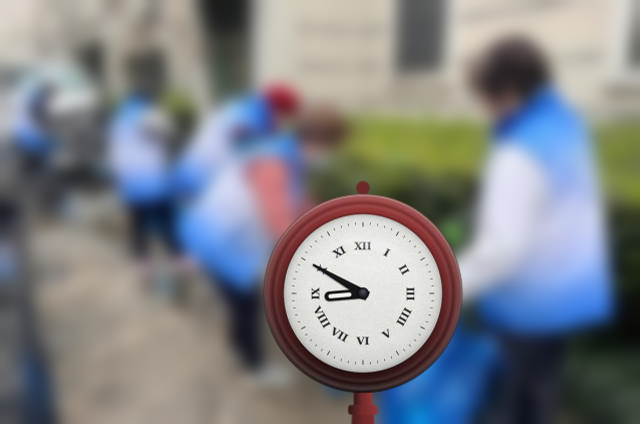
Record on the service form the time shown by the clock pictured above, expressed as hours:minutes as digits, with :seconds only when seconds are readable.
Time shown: 8:50
